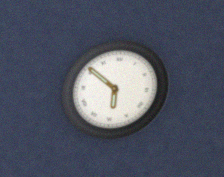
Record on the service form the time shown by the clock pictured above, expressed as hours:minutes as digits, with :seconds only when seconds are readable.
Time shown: 5:51
